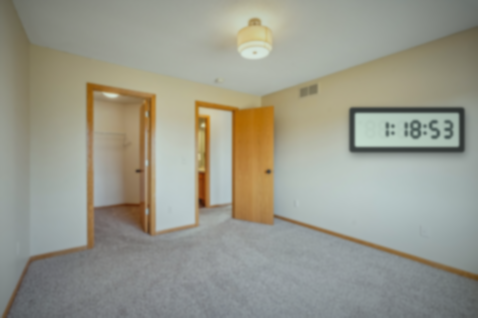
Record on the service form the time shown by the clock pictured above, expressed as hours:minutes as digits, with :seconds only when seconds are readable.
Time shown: 1:18:53
